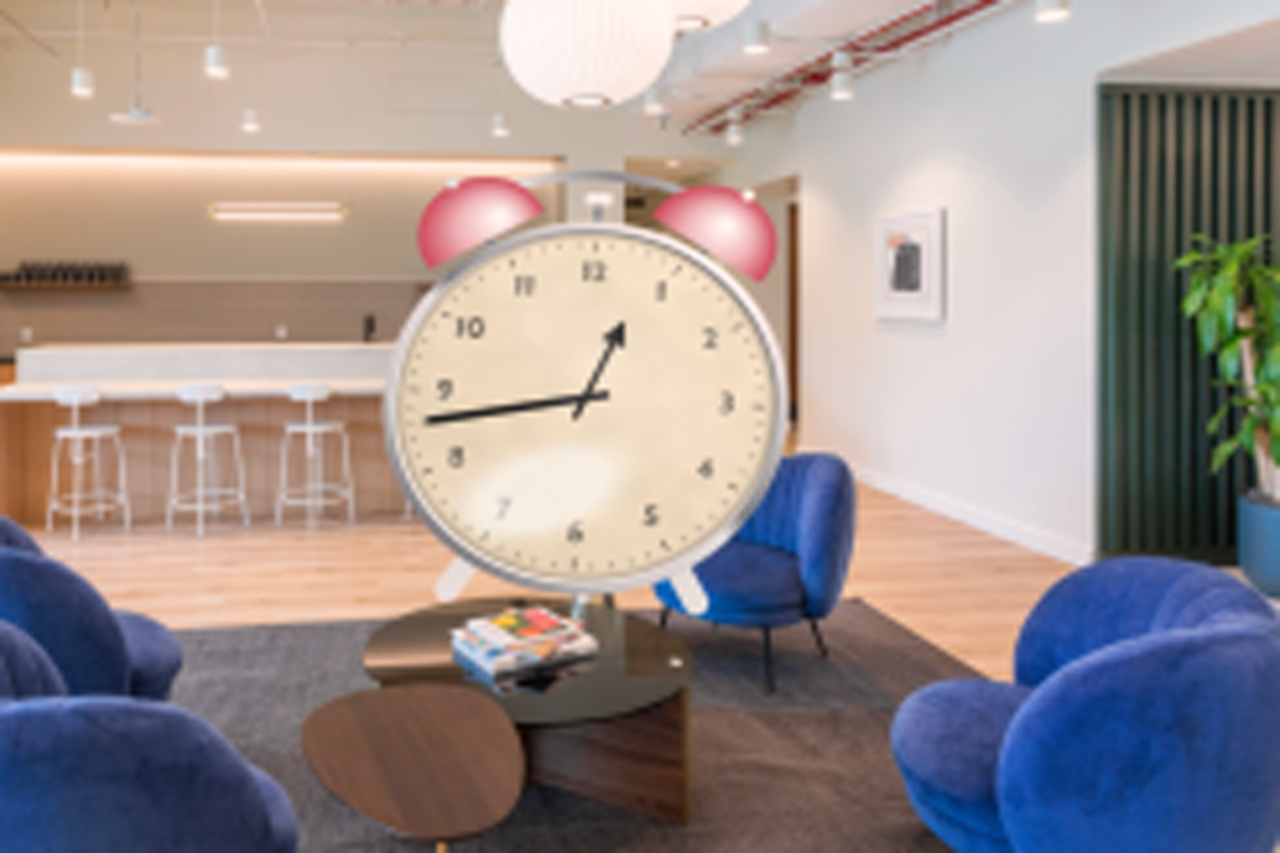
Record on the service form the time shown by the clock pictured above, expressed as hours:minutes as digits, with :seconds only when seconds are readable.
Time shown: 12:43
